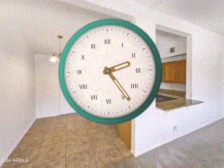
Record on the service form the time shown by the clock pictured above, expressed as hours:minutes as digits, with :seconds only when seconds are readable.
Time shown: 2:24
